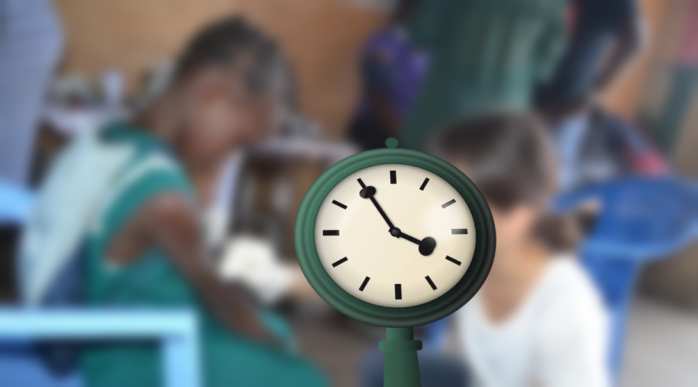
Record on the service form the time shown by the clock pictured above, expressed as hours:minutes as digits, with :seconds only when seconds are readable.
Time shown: 3:55
